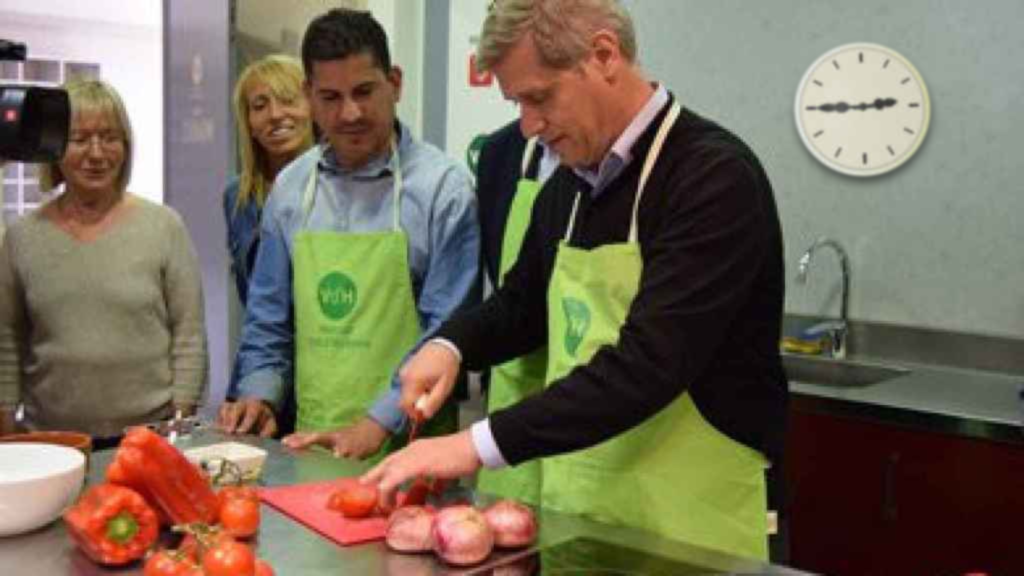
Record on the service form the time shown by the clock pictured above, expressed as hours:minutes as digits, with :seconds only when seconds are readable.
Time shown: 2:45
